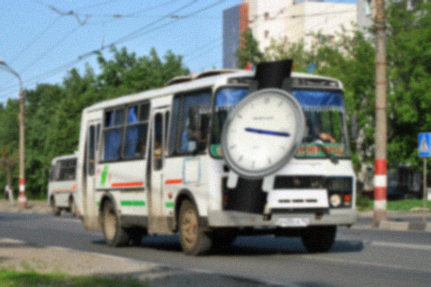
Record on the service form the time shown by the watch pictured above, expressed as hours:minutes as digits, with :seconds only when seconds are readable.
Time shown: 9:16
